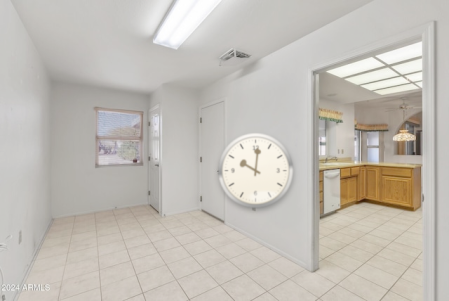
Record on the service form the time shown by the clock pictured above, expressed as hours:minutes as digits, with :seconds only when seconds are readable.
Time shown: 10:01
